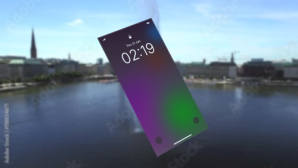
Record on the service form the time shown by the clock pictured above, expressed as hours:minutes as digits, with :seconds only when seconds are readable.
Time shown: 2:19
